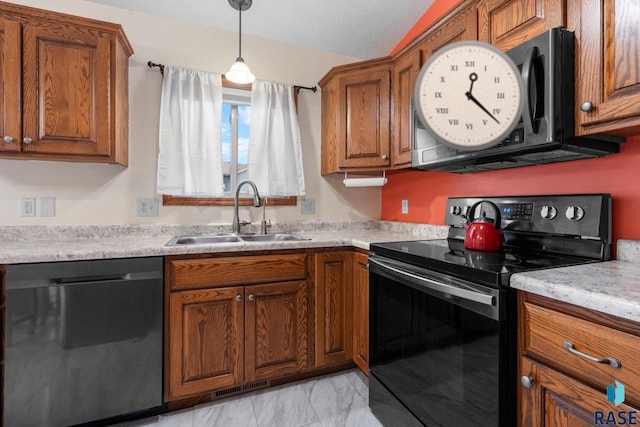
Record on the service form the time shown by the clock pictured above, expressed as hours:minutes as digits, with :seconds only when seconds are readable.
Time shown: 12:22
